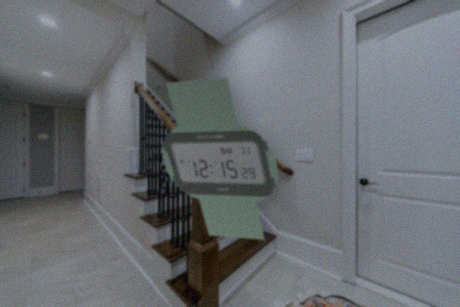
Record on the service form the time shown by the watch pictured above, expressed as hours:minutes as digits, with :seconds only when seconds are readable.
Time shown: 12:15:29
